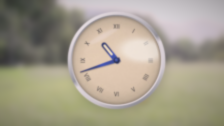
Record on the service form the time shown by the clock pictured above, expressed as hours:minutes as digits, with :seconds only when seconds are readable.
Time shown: 10:42
